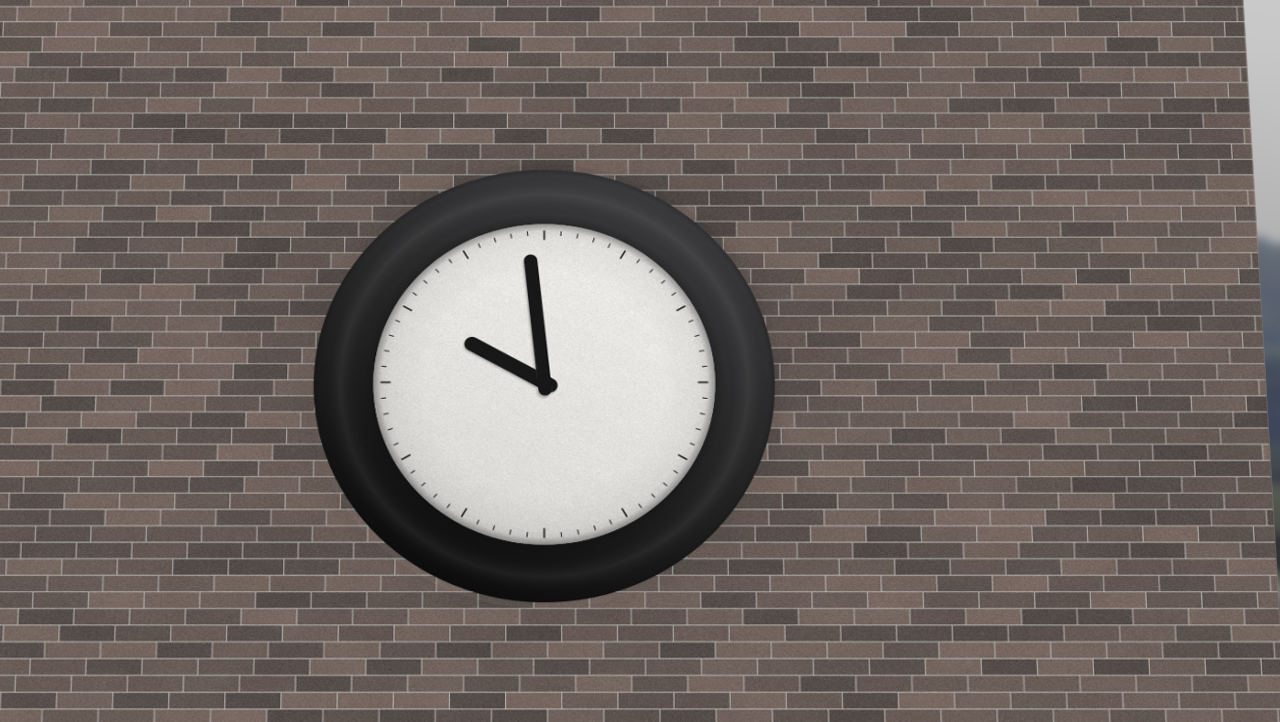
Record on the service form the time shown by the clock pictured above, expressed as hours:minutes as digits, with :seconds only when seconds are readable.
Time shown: 9:59
